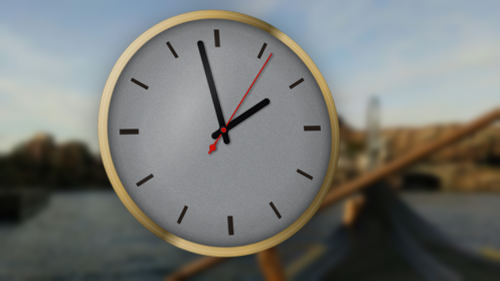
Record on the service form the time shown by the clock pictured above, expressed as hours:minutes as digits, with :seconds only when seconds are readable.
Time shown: 1:58:06
